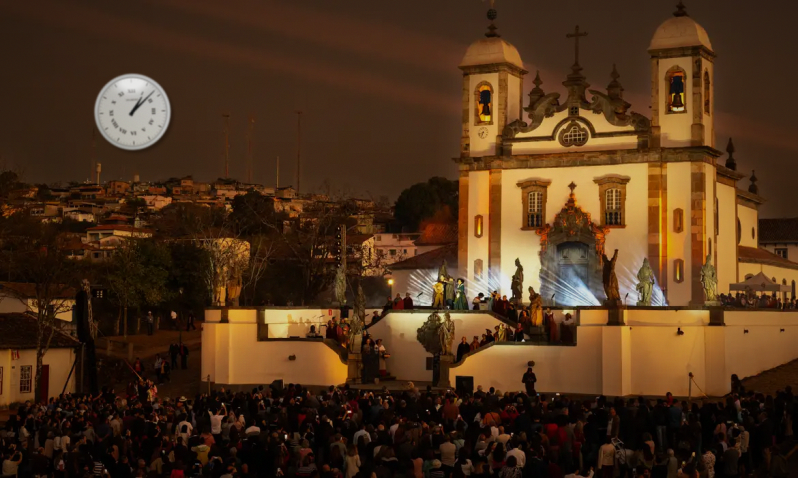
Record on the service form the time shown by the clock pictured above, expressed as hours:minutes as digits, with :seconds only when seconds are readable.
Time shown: 1:08
